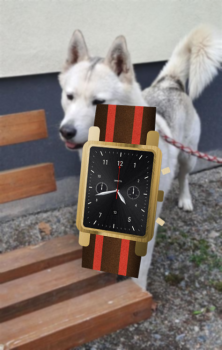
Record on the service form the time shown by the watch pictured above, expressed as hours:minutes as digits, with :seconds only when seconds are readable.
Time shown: 4:42
